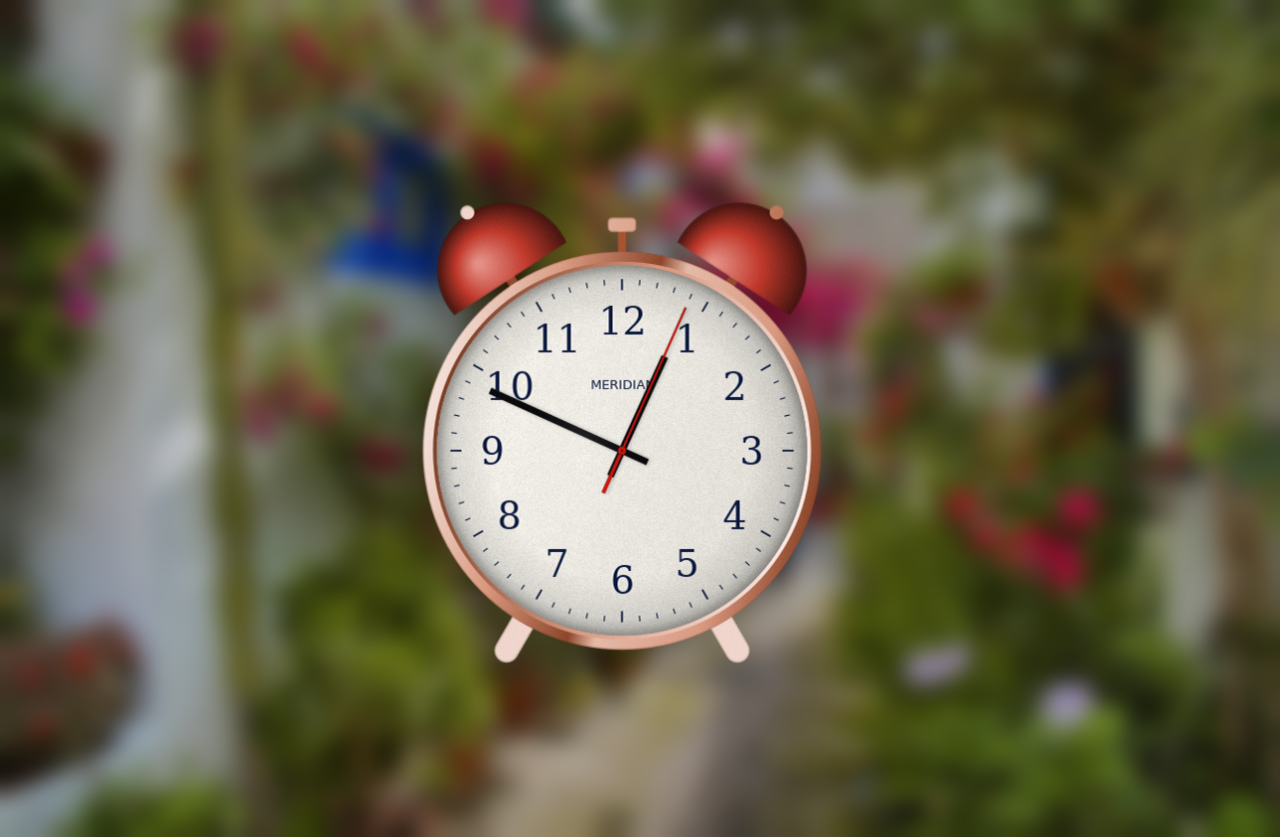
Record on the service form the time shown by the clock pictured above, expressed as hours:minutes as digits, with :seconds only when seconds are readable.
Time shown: 12:49:04
